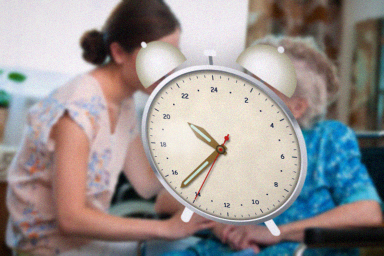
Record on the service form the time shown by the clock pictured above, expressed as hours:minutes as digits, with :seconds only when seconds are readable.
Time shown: 20:37:35
